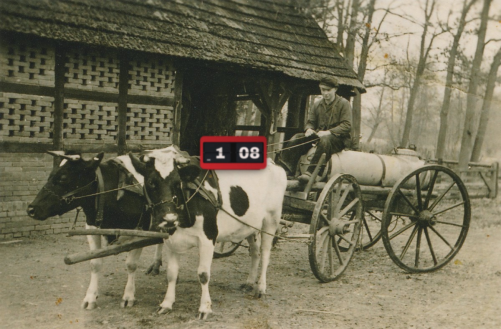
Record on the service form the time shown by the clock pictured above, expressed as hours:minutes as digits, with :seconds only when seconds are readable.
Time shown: 1:08
